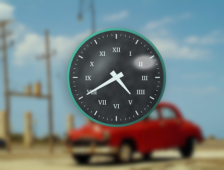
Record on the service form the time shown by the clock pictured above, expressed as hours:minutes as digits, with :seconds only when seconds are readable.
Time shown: 4:40
